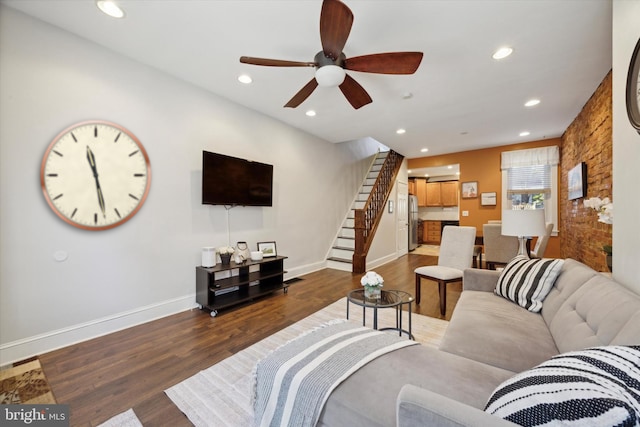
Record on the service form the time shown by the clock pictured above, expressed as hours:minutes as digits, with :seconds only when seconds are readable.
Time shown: 11:28
